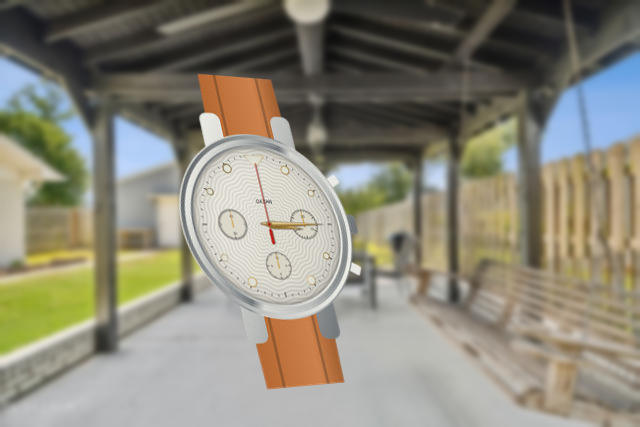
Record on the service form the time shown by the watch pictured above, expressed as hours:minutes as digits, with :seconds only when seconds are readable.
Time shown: 3:15
